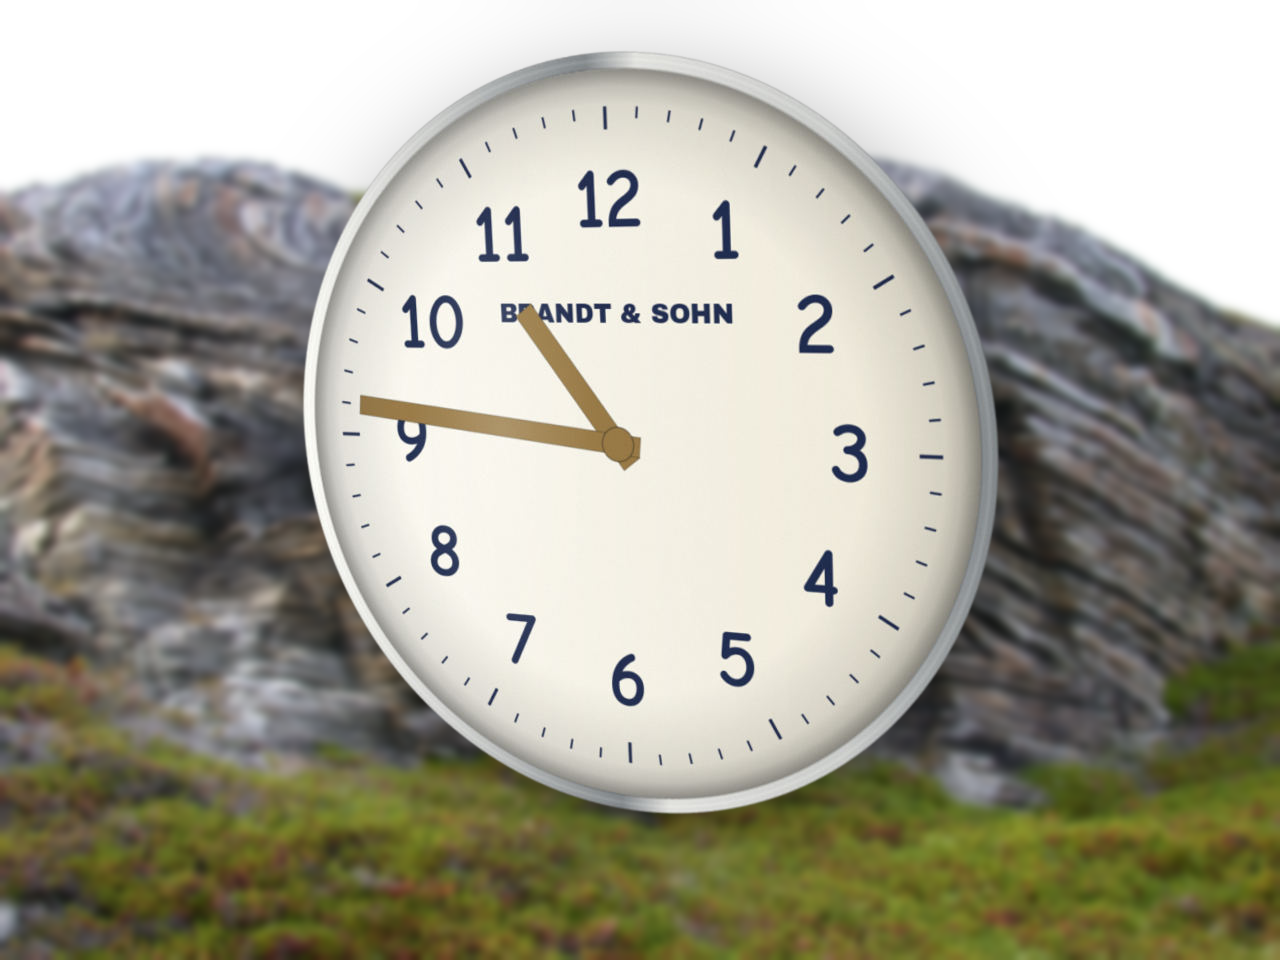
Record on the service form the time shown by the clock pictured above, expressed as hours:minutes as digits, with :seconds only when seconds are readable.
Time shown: 10:46
